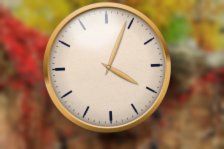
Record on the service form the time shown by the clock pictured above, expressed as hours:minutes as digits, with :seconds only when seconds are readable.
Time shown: 4:04
